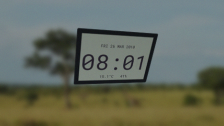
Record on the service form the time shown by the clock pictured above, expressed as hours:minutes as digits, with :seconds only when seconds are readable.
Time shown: 8:01
